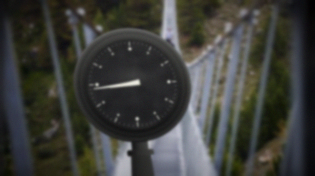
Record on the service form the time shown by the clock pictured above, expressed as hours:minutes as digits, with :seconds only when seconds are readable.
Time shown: 8:44
